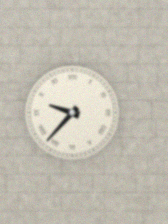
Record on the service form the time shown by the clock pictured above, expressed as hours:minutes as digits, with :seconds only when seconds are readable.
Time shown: 9:37
